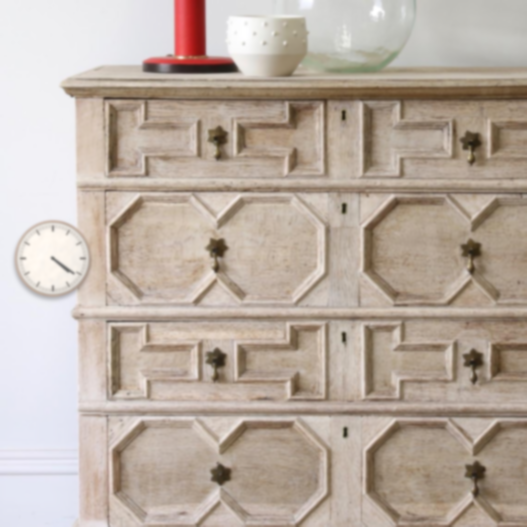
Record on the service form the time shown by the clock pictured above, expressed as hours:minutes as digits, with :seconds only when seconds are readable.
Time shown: 4:21
